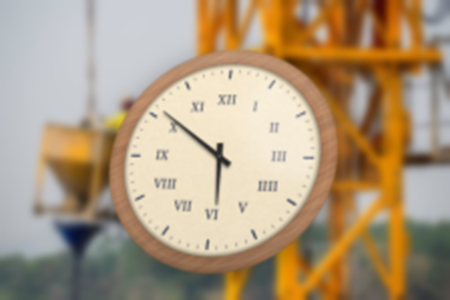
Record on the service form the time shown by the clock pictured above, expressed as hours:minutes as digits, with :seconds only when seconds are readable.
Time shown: 5:51
